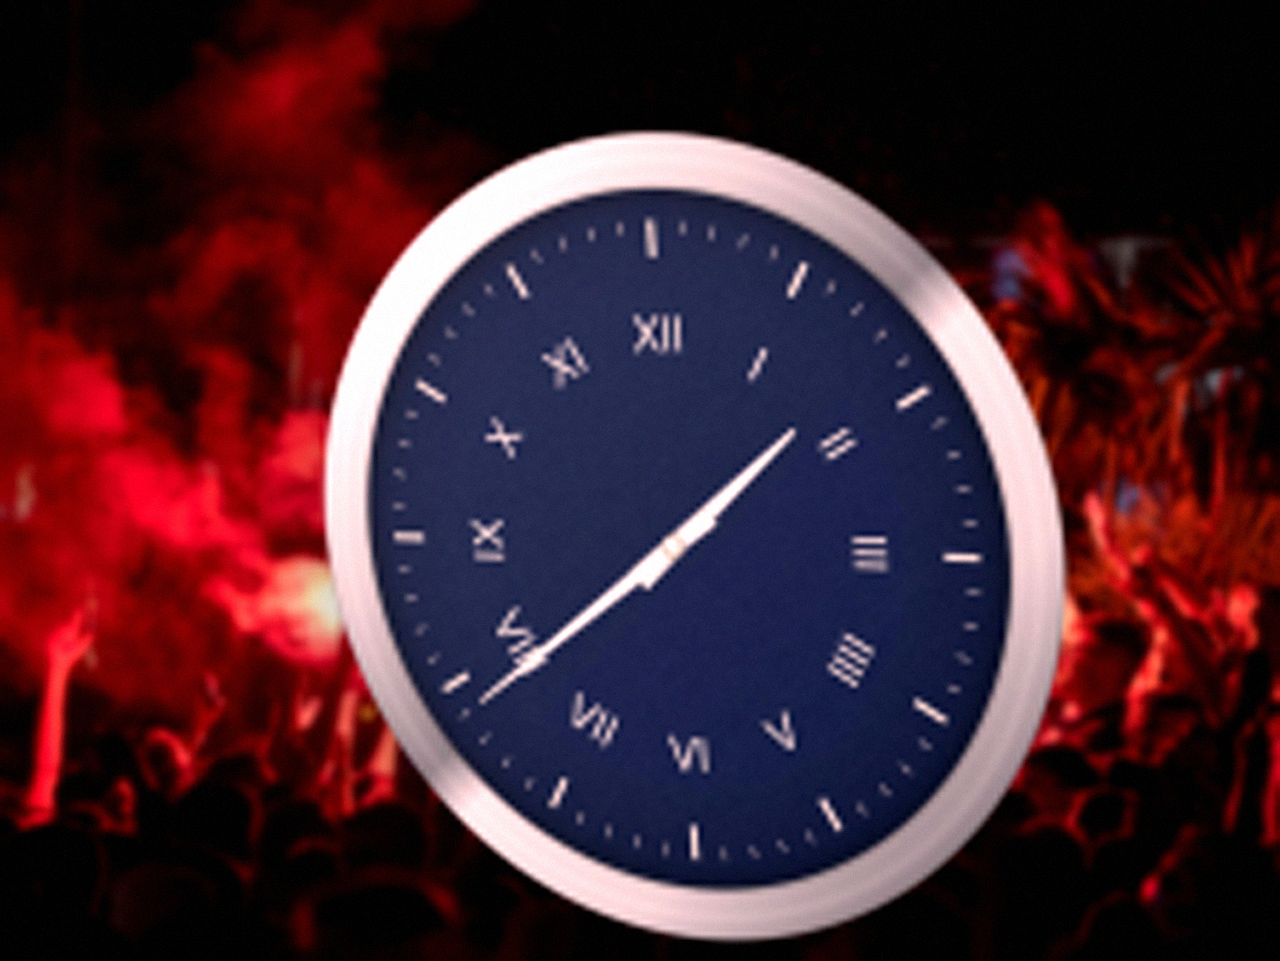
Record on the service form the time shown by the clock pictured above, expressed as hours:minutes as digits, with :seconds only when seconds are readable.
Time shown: 1:39
